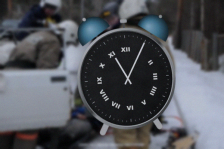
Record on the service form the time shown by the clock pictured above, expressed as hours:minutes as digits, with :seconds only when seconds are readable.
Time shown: 11:05
